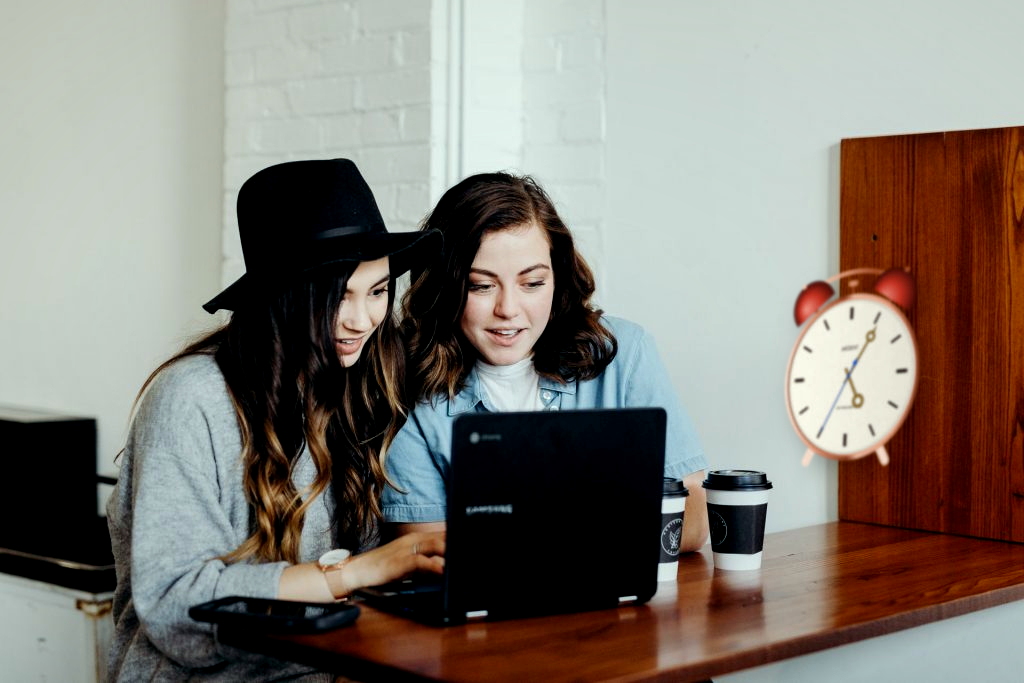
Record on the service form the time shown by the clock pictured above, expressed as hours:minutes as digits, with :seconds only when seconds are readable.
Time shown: 5:05:35
